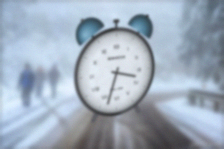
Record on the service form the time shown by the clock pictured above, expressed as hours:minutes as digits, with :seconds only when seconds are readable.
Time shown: 3:33
